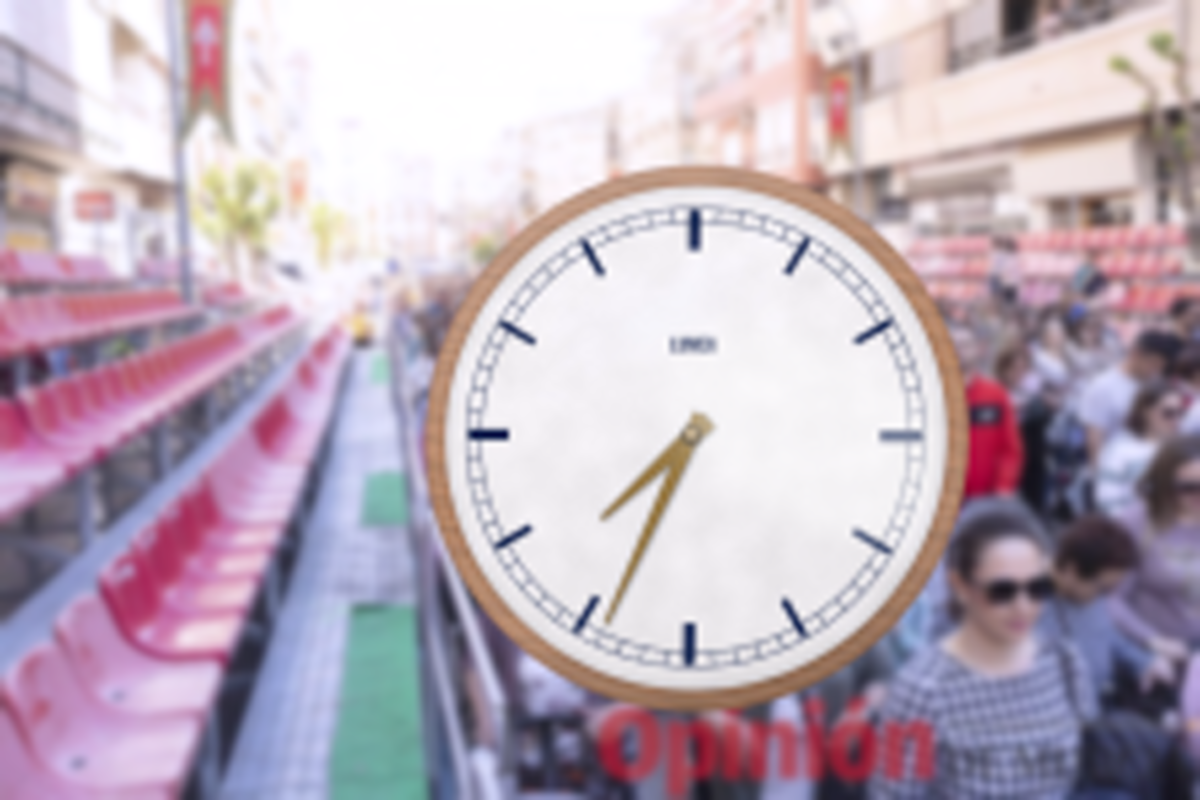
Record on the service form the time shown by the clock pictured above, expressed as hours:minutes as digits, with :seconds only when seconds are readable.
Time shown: 7:34
